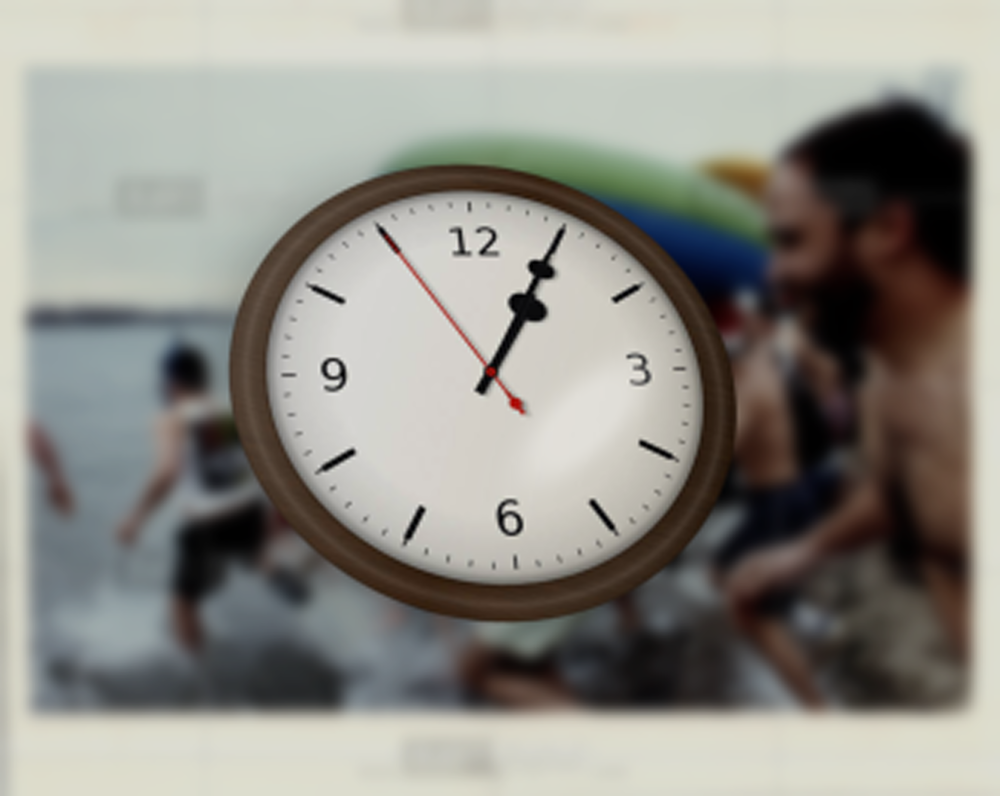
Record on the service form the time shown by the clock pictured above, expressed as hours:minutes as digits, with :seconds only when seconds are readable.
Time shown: 1:04:55
